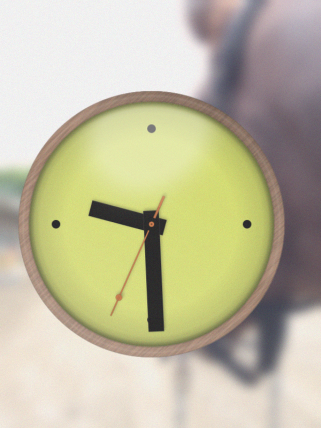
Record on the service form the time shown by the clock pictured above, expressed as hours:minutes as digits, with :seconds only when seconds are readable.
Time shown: 9:29:34
